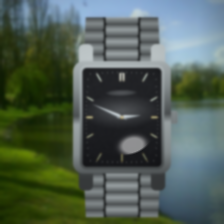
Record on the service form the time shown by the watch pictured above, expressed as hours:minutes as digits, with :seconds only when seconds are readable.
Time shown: 2:49
